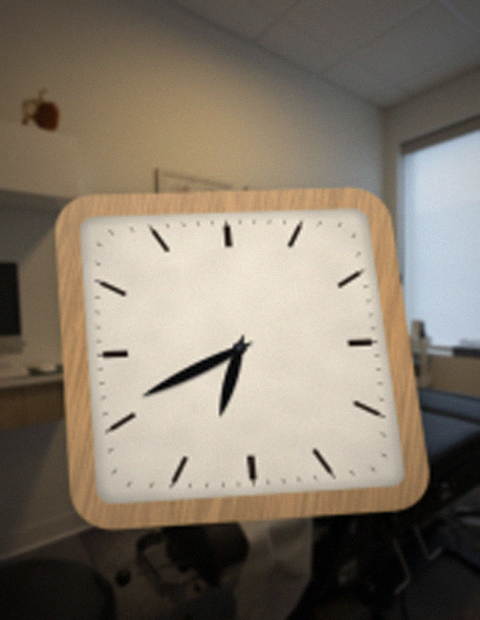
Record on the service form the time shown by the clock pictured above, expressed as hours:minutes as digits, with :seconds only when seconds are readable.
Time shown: 6:41
